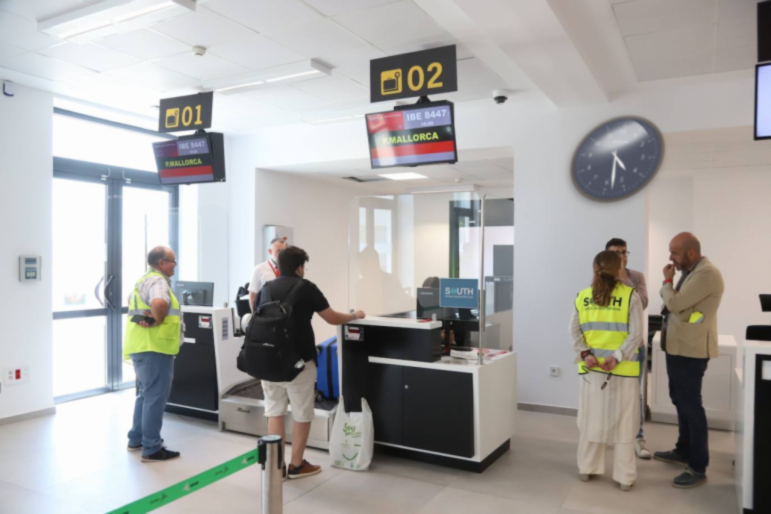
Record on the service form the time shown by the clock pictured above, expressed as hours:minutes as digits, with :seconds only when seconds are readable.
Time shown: 4:28
